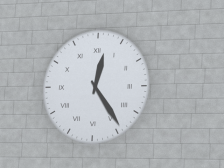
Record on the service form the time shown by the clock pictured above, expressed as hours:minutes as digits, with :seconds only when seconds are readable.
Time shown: 12:24
